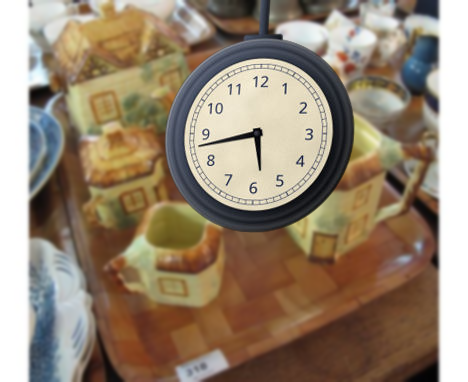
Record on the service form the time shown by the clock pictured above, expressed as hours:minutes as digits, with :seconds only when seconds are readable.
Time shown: 5:43
